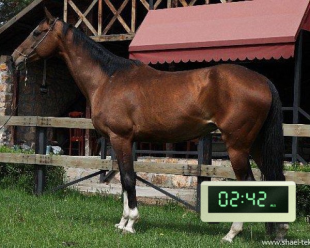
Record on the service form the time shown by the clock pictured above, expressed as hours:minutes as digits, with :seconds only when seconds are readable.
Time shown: 2:42
